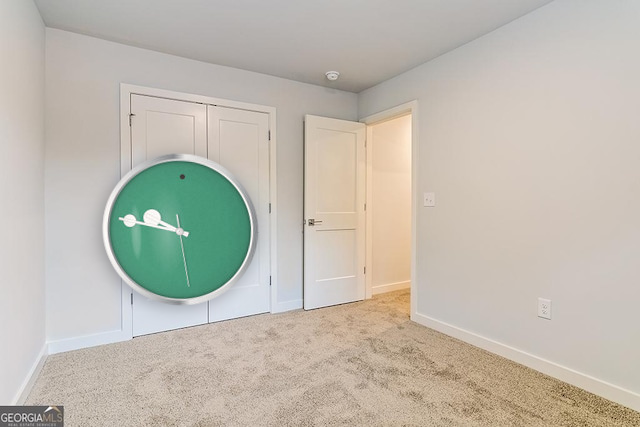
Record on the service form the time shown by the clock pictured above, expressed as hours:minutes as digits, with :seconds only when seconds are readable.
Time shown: 9:46:28
